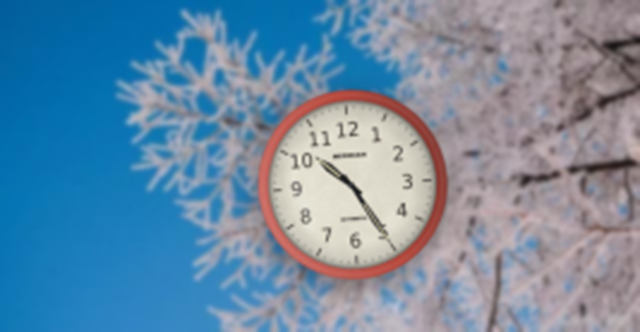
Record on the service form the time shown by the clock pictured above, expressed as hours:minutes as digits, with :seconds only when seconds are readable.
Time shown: 10:25
